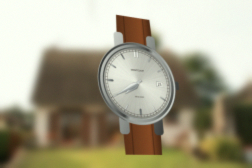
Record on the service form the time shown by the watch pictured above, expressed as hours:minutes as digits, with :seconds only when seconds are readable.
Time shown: 7:40
